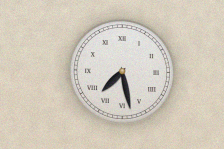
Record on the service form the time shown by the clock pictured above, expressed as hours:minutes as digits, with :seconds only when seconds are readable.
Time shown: 7:28
